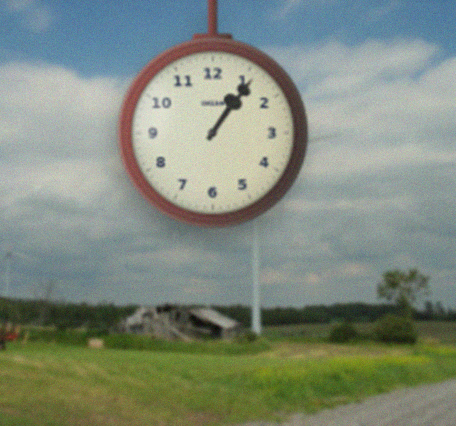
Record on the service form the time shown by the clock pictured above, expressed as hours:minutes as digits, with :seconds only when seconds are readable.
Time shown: 1:06
